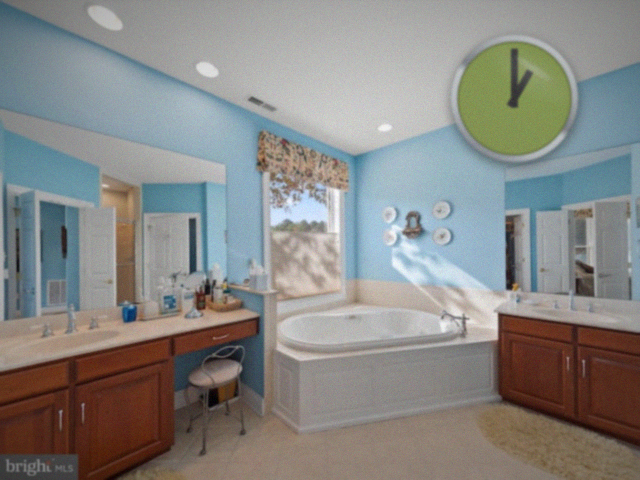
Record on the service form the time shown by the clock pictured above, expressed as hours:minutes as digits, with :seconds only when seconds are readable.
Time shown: 1:00
